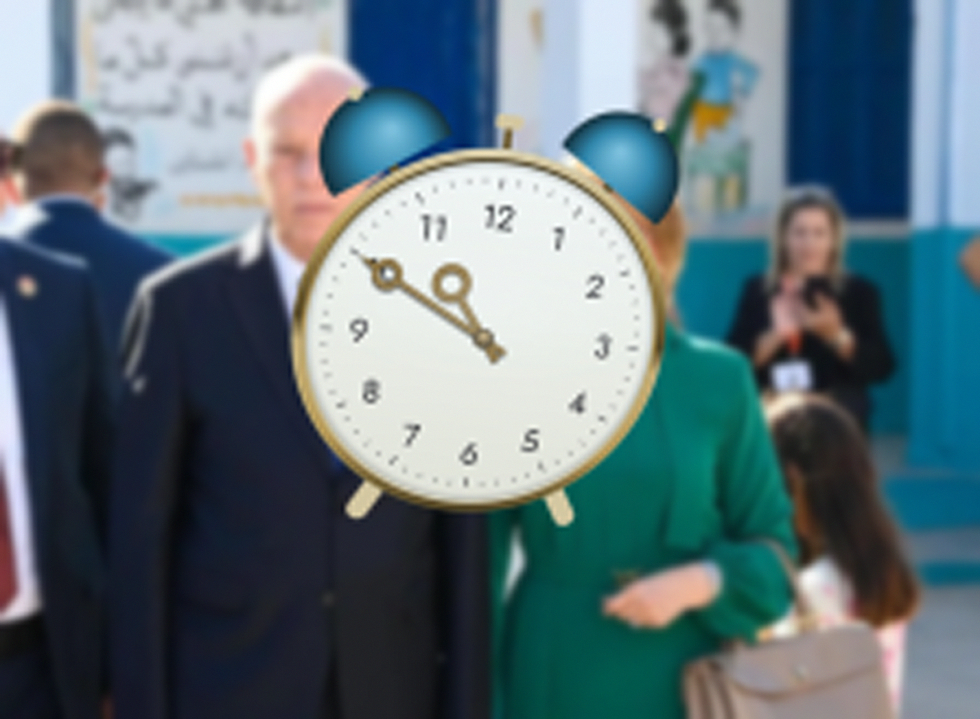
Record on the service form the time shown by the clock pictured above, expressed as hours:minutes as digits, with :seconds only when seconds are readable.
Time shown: 10:50
